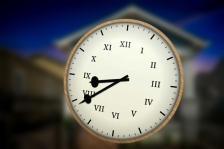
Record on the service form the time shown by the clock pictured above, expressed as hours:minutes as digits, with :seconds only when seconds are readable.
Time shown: 8:39
